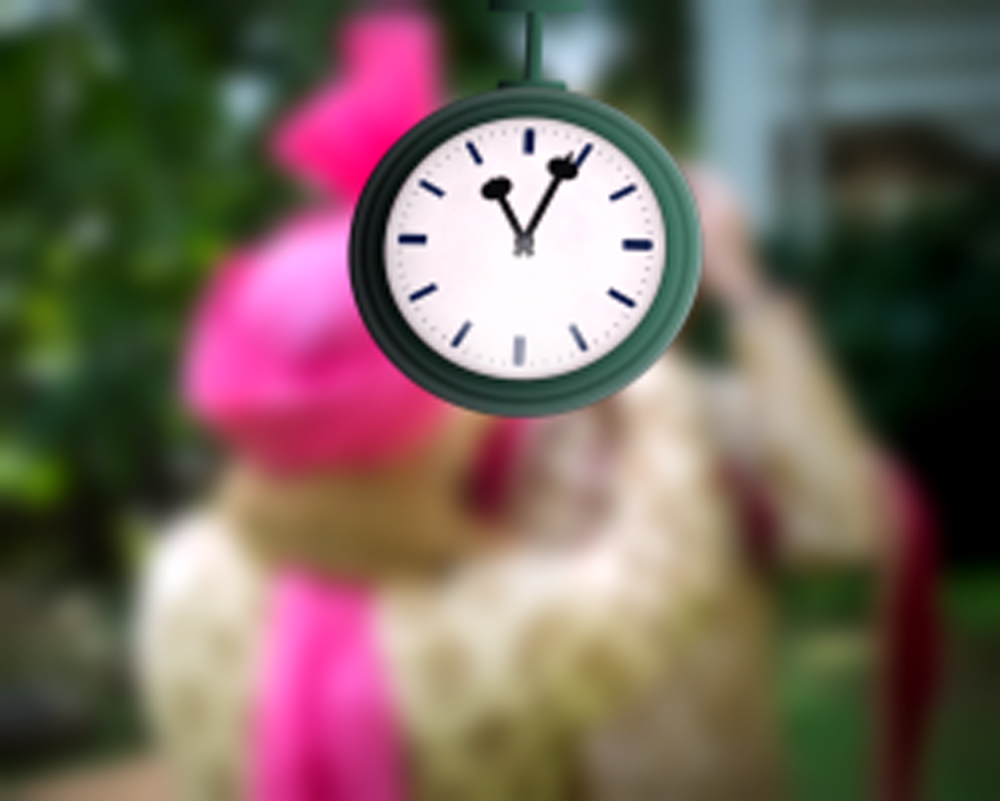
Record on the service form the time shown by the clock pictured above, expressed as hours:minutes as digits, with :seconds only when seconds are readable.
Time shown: 11:04
